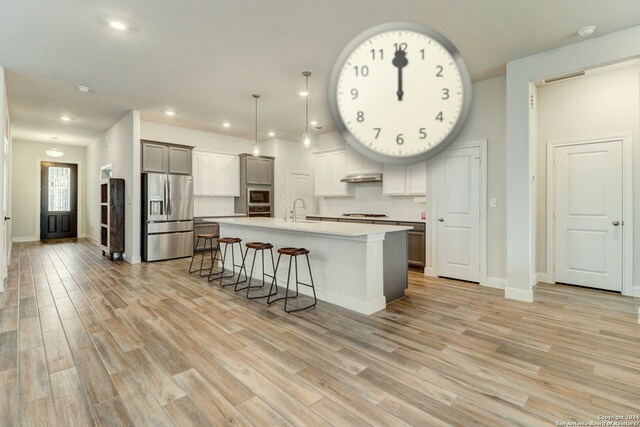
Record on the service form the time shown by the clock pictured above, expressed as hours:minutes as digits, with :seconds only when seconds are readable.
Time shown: 12:00
